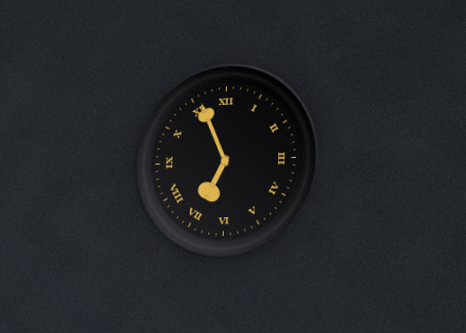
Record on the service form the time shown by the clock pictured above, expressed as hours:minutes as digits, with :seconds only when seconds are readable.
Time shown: 6:56
